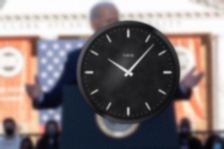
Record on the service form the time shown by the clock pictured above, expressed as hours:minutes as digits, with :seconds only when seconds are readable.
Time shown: 10:07
